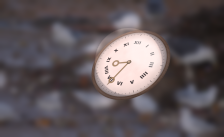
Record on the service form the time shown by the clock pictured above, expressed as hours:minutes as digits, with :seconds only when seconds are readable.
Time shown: 8:34
